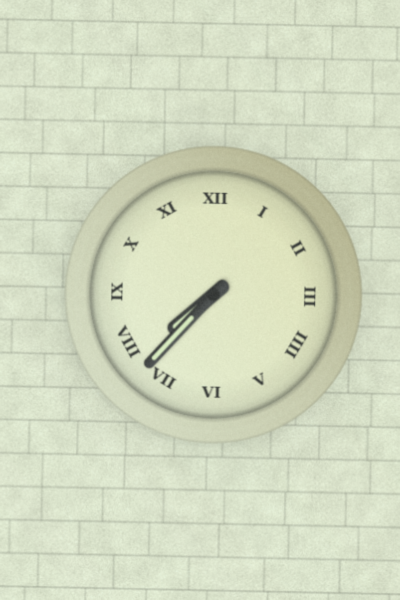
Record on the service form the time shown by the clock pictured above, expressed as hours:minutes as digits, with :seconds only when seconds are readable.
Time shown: 7:37
